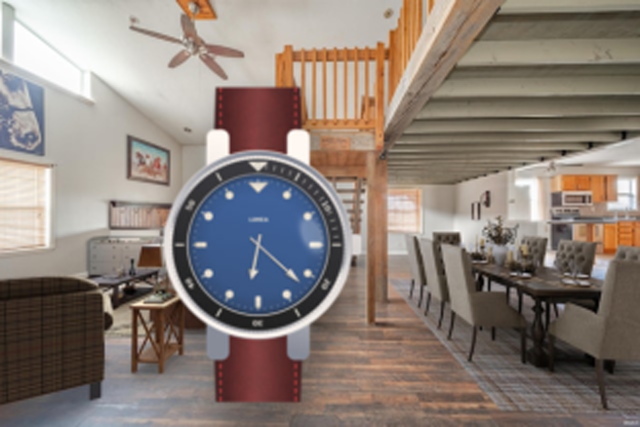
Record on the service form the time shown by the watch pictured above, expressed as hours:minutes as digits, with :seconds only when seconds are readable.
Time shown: 6:22
